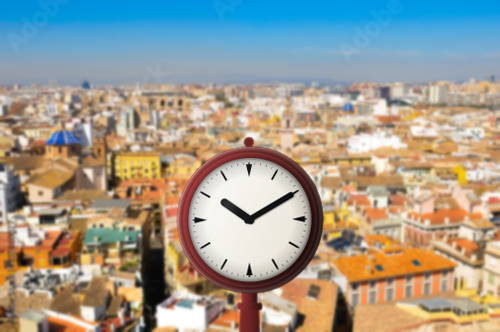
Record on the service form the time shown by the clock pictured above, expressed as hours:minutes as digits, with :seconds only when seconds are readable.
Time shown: 10:10
